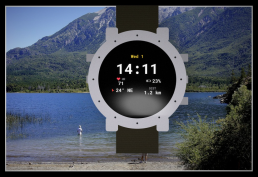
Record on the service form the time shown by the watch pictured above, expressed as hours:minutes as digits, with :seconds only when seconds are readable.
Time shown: 14:11
